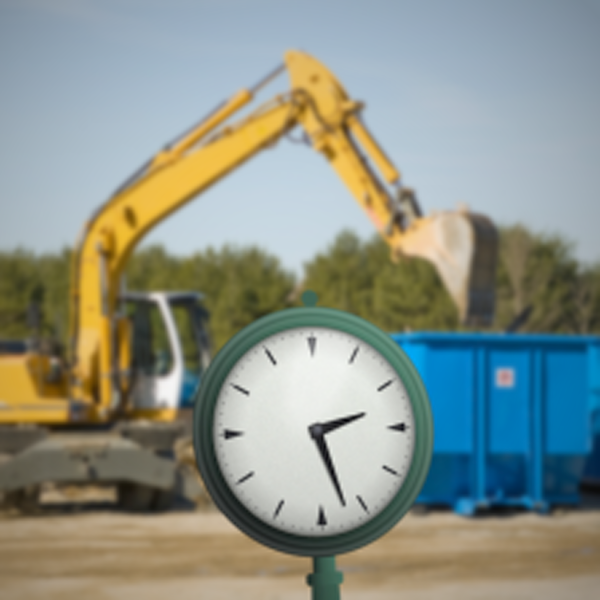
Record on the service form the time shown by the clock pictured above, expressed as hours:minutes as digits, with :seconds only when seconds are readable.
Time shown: 2:27
